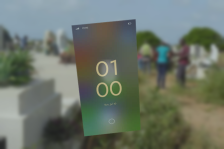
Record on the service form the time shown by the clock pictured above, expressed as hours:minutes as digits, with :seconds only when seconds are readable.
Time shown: 1:00
